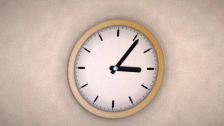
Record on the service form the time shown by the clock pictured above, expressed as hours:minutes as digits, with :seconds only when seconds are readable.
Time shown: 3:06
